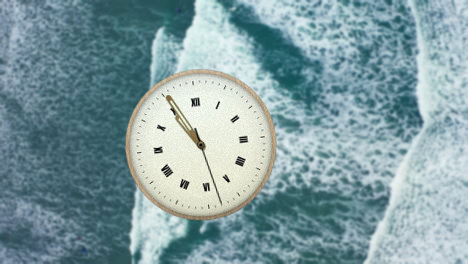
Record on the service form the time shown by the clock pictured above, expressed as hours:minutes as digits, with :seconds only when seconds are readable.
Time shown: 10:55:28
